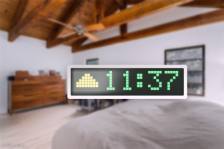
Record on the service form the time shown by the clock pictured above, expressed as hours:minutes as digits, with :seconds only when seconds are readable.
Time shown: 11:37
